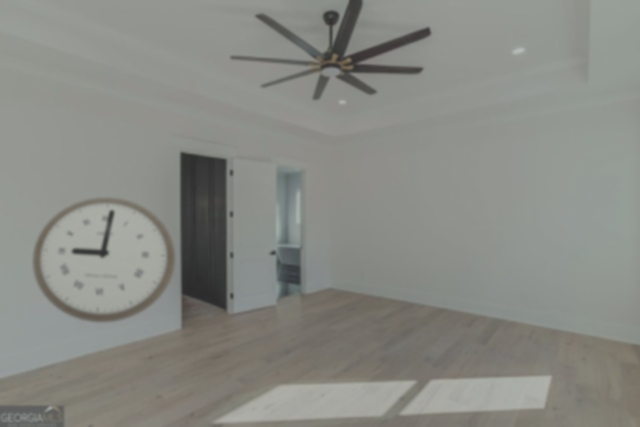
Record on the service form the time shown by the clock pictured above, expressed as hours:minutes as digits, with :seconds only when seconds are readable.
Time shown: 9:01
